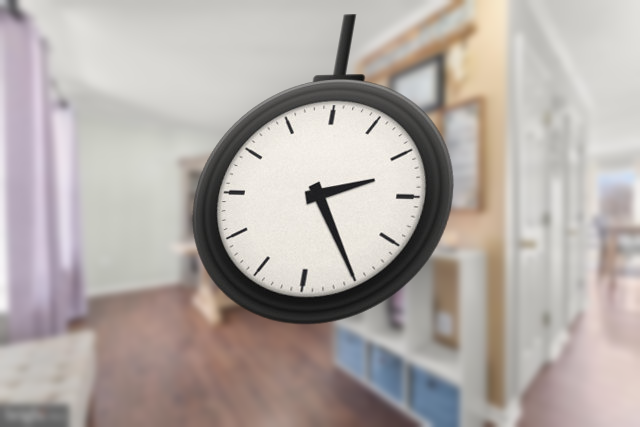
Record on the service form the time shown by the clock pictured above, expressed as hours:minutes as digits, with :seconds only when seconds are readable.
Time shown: 2:25
